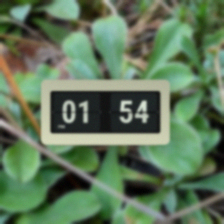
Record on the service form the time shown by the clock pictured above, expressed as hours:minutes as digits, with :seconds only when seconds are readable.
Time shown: 1:54
